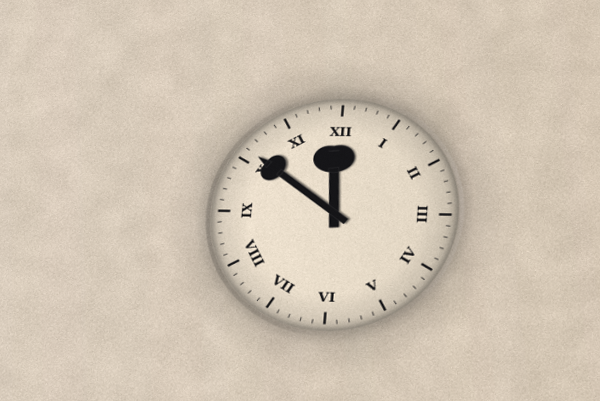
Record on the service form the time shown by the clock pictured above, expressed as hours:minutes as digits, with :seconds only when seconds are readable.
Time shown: 11:51
